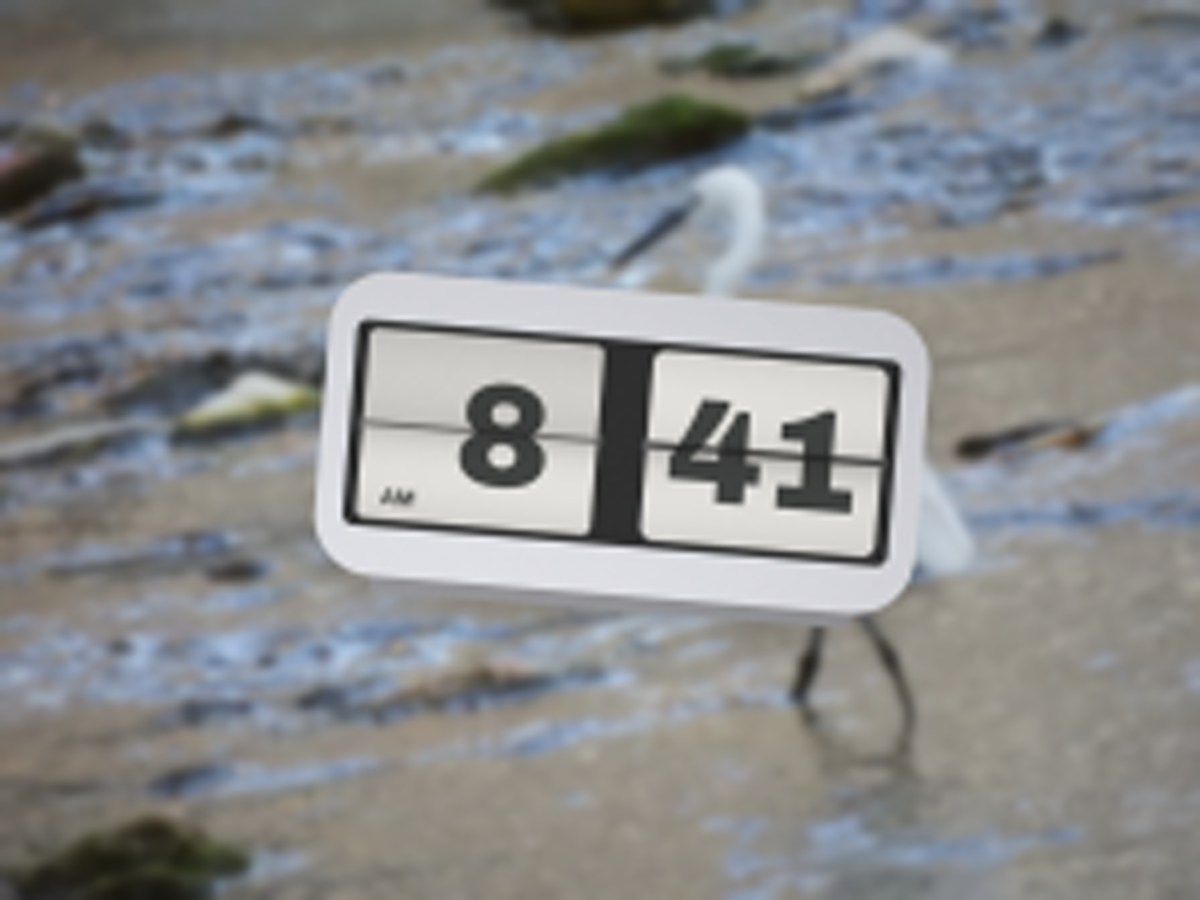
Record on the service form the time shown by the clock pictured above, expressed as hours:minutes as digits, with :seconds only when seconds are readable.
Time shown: 8:41
